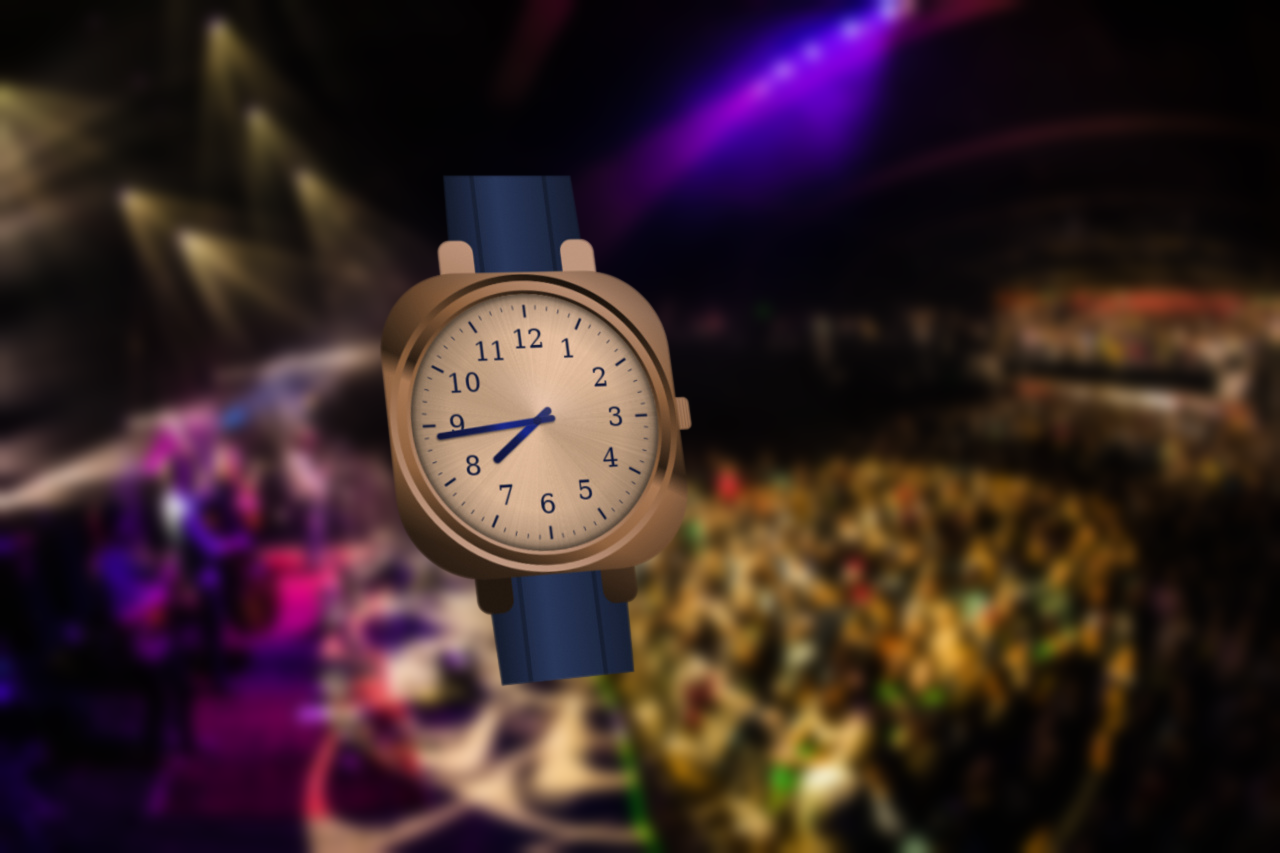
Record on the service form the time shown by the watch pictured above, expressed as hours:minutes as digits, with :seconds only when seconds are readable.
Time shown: 7:44
